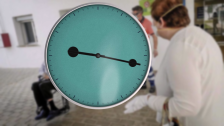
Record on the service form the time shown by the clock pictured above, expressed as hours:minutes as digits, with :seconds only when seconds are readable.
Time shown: 9:17
